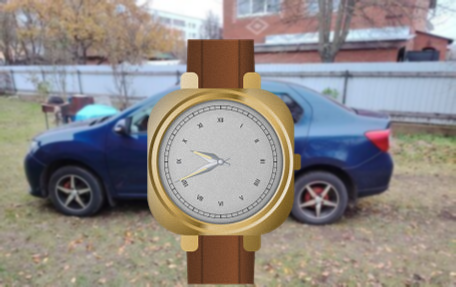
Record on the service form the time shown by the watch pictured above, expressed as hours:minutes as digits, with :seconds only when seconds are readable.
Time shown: 9:41
